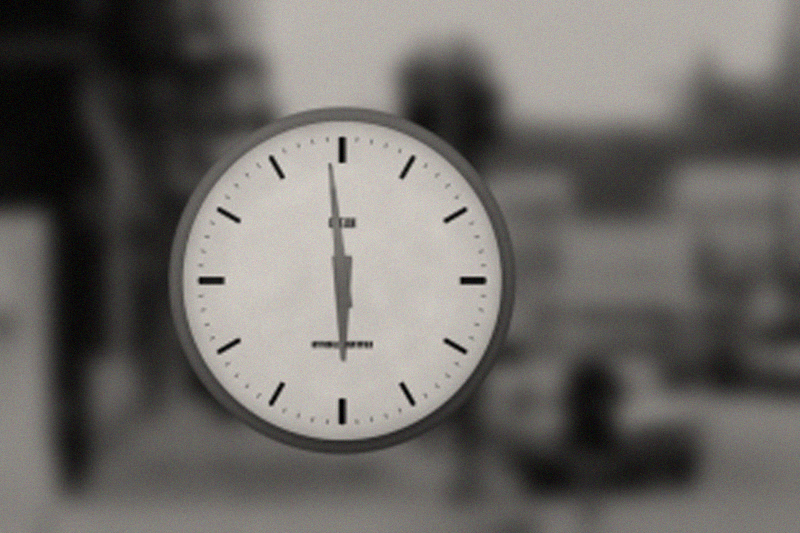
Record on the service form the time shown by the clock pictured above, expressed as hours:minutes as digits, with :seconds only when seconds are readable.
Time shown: 5:59
